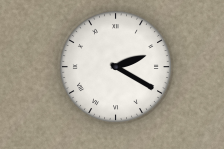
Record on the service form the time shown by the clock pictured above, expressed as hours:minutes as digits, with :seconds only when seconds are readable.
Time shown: 2:20
